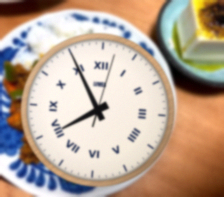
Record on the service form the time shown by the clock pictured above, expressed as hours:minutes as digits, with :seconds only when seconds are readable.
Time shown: 7:55:02
